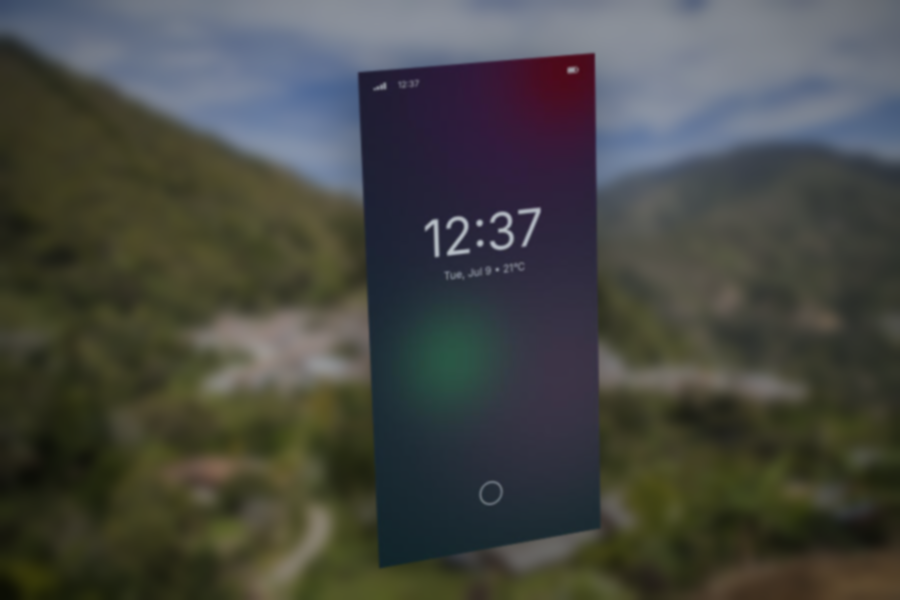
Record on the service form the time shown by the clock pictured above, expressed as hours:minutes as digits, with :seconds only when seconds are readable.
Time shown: 12:37
